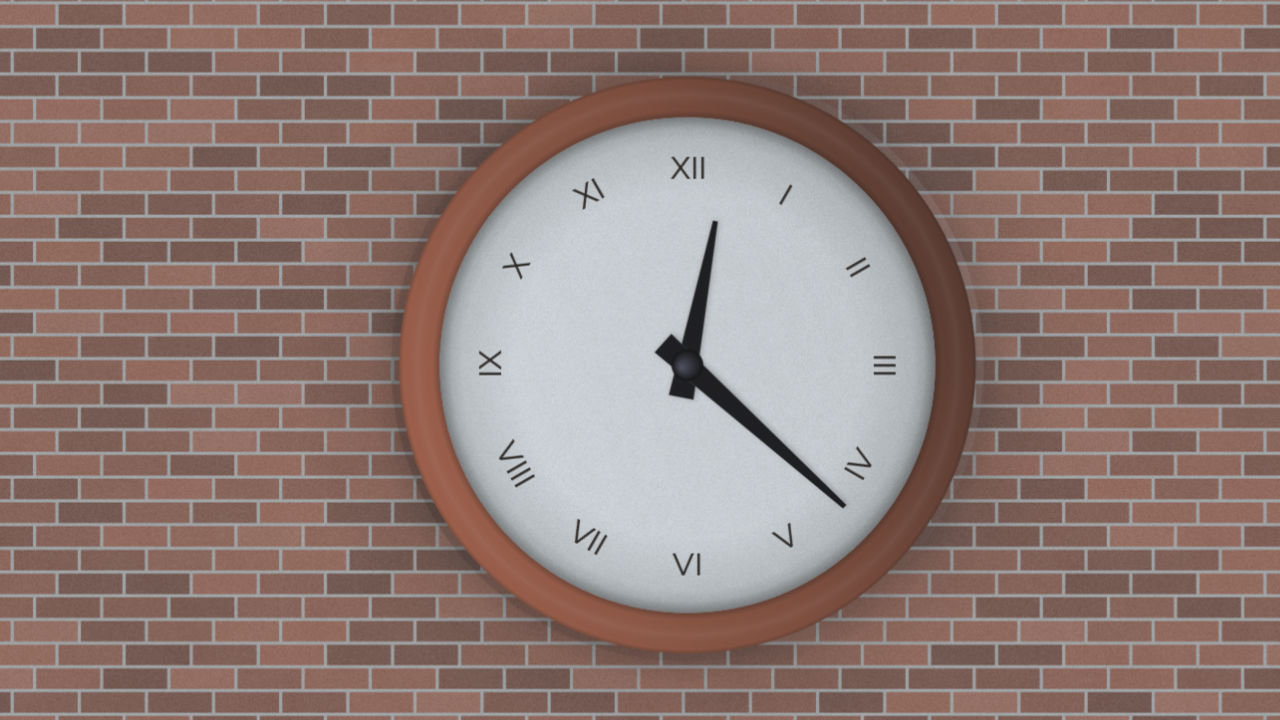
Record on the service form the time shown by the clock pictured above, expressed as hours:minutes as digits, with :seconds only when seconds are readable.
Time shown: 12:22
